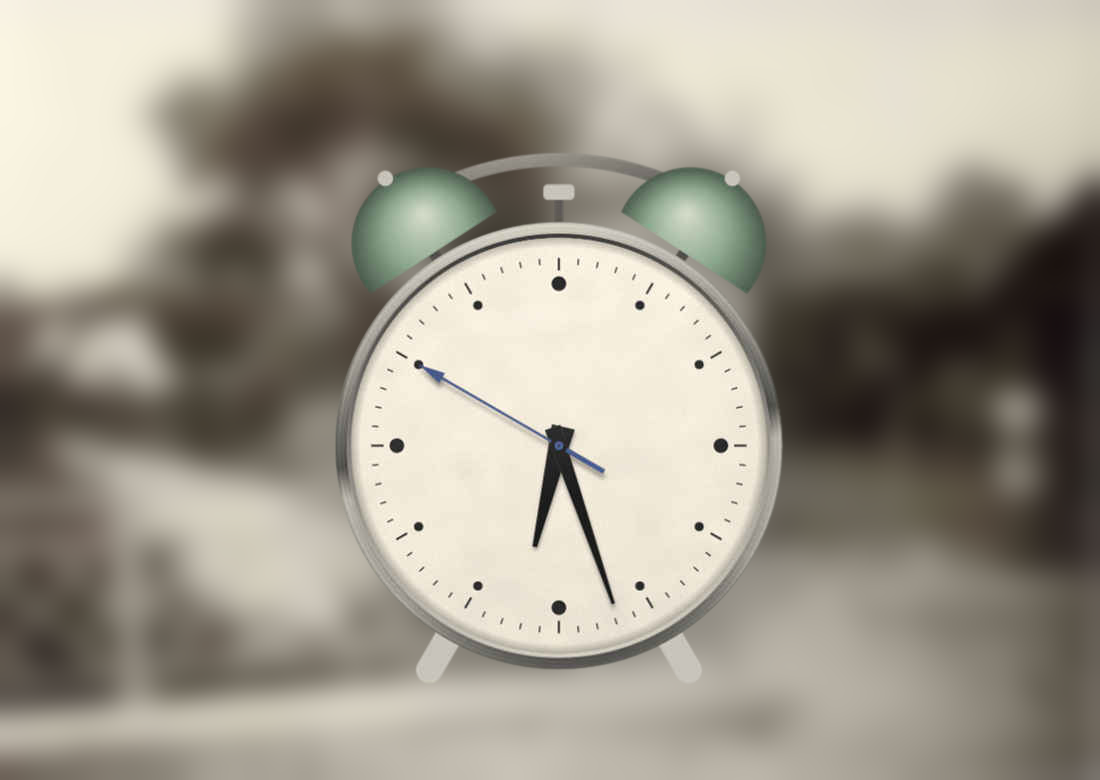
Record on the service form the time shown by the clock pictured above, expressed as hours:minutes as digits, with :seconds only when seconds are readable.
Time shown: 6:26:50
